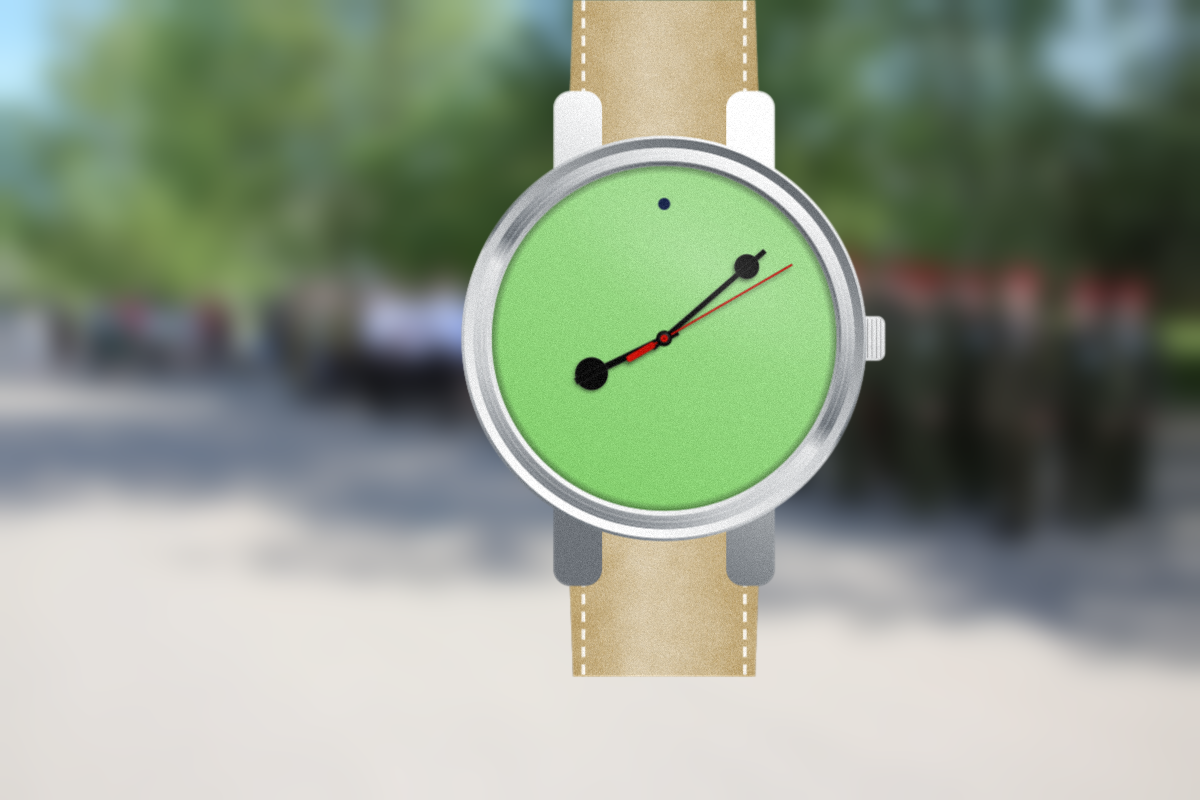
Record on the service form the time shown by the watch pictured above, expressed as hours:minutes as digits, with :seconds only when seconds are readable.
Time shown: 8:08:10
